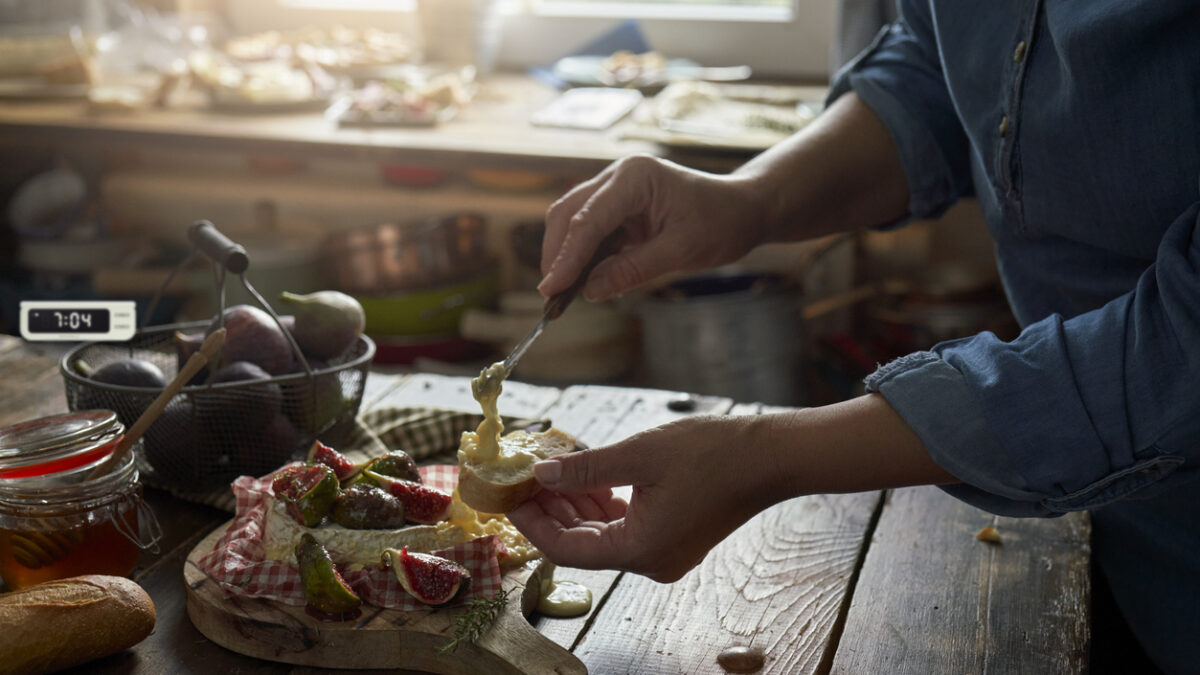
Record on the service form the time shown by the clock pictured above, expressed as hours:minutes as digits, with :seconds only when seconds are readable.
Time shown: 7:04
